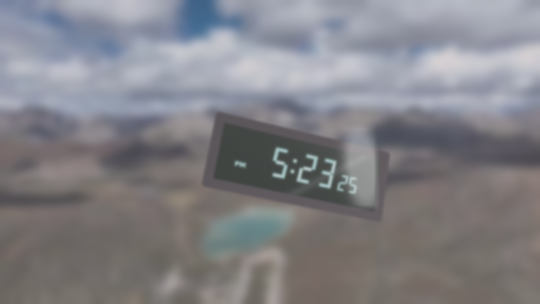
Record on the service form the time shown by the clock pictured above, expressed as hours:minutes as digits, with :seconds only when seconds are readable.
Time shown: 5:23:25
